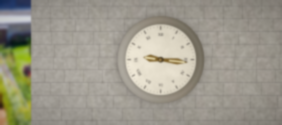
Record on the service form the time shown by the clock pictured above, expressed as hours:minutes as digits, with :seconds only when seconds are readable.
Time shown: 9:16
